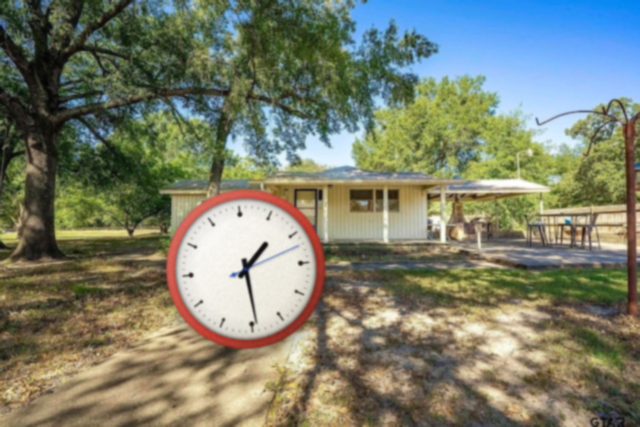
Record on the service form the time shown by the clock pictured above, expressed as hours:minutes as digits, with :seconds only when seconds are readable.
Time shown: 1:29:12
